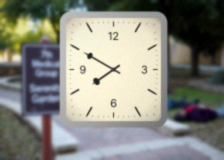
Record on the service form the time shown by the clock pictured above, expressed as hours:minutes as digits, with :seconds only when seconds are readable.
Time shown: 7:50
